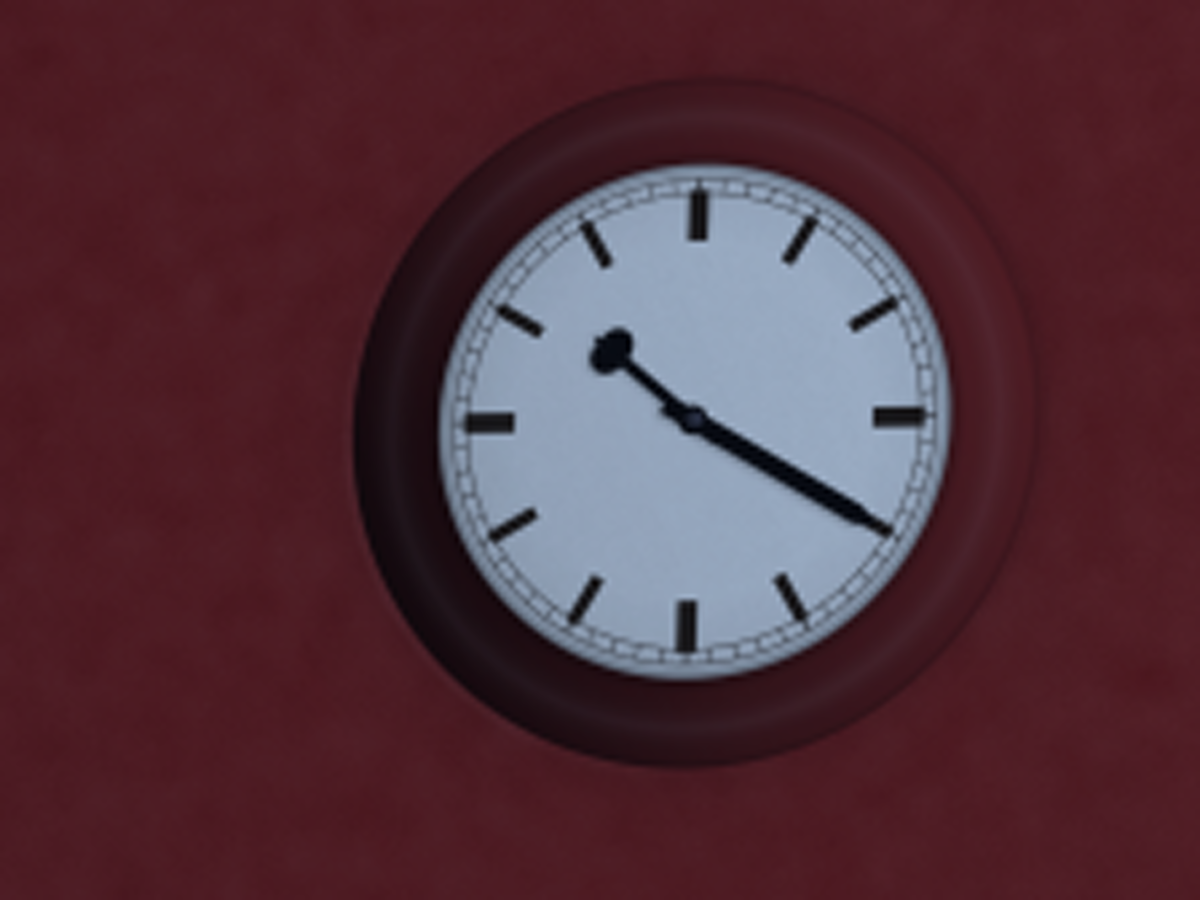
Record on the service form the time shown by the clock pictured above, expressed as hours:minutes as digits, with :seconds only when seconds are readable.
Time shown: 10:20
